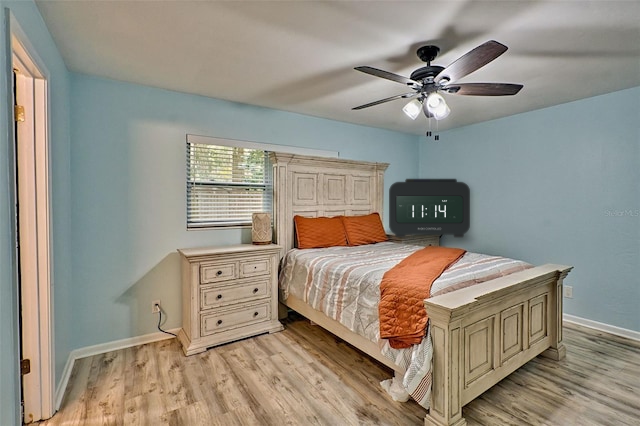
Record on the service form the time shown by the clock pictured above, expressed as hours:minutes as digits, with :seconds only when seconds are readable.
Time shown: 11:14
